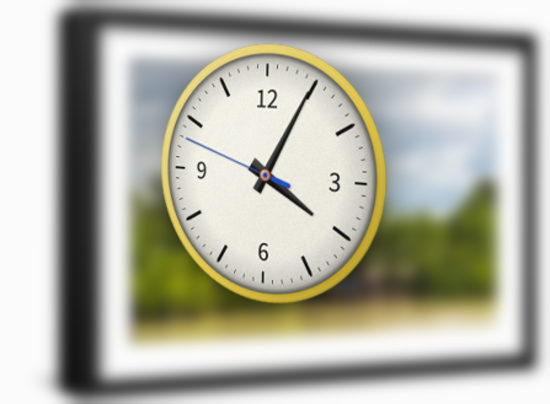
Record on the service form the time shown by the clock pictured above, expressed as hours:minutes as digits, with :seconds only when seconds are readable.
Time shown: 4:04:48
